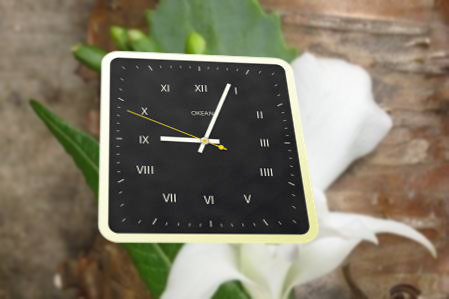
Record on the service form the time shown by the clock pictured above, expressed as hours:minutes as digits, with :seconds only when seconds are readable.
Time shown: 9:03:49
